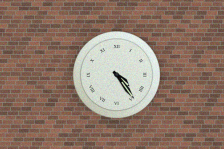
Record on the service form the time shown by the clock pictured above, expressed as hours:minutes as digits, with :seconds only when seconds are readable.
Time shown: 4:24
